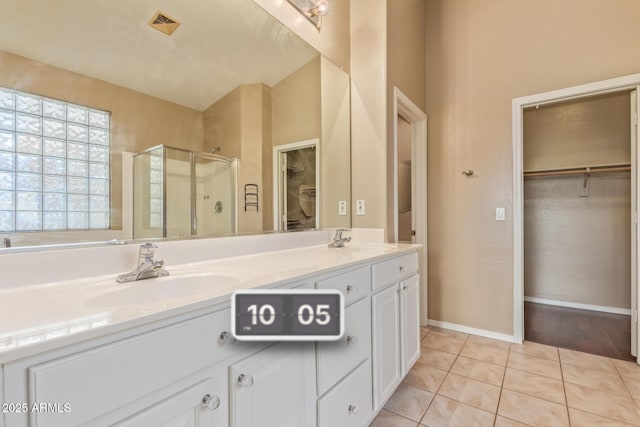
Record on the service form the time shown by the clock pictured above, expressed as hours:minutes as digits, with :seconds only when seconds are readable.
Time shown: 10:05
